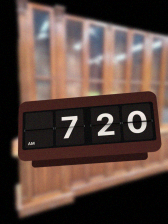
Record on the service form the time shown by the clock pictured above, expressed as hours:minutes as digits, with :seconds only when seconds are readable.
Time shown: 7:20
